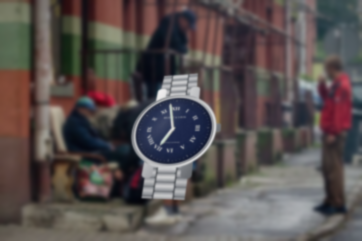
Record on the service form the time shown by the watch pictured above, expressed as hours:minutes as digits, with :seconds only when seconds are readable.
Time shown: 6:58
